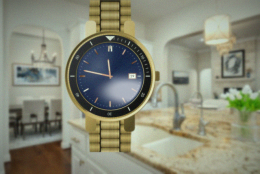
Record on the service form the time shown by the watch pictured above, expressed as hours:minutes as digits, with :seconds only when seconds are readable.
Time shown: 11:47
